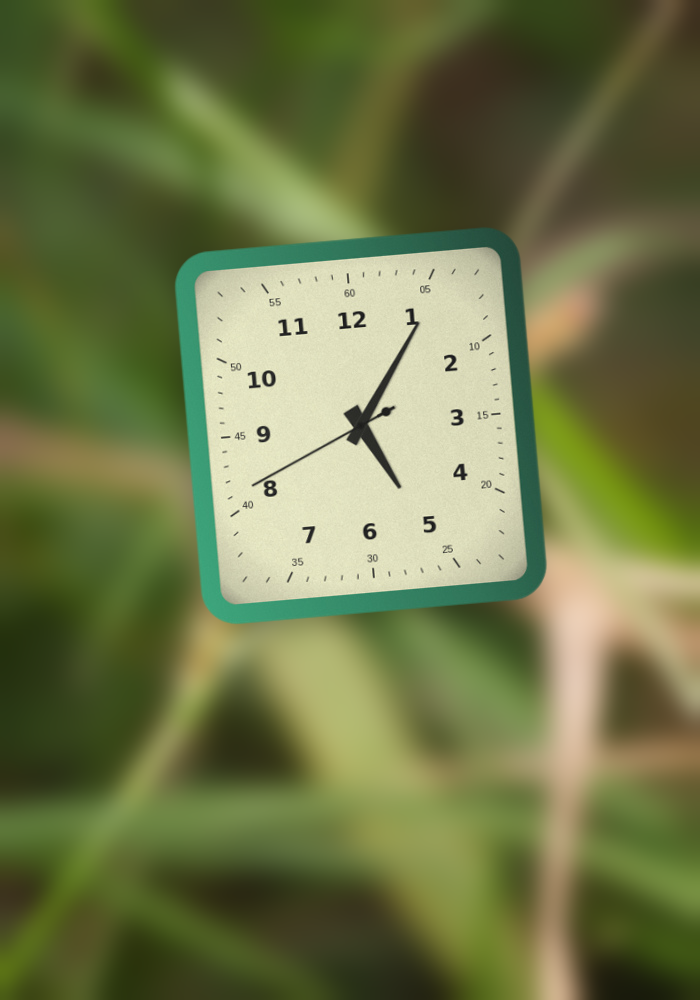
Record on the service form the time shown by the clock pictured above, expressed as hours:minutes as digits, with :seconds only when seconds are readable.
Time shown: 5:05:41
